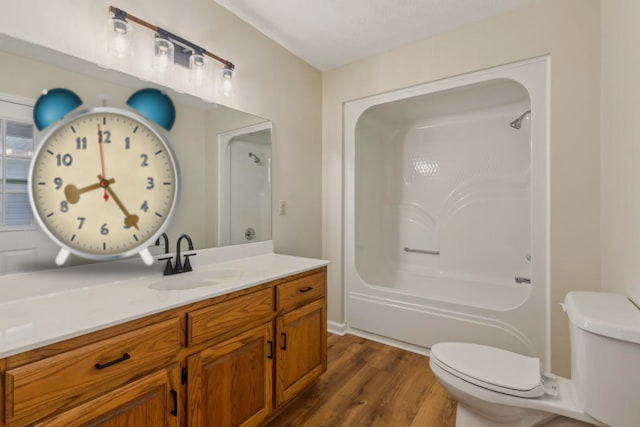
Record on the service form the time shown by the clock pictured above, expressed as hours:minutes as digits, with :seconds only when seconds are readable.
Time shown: 8:23:59
